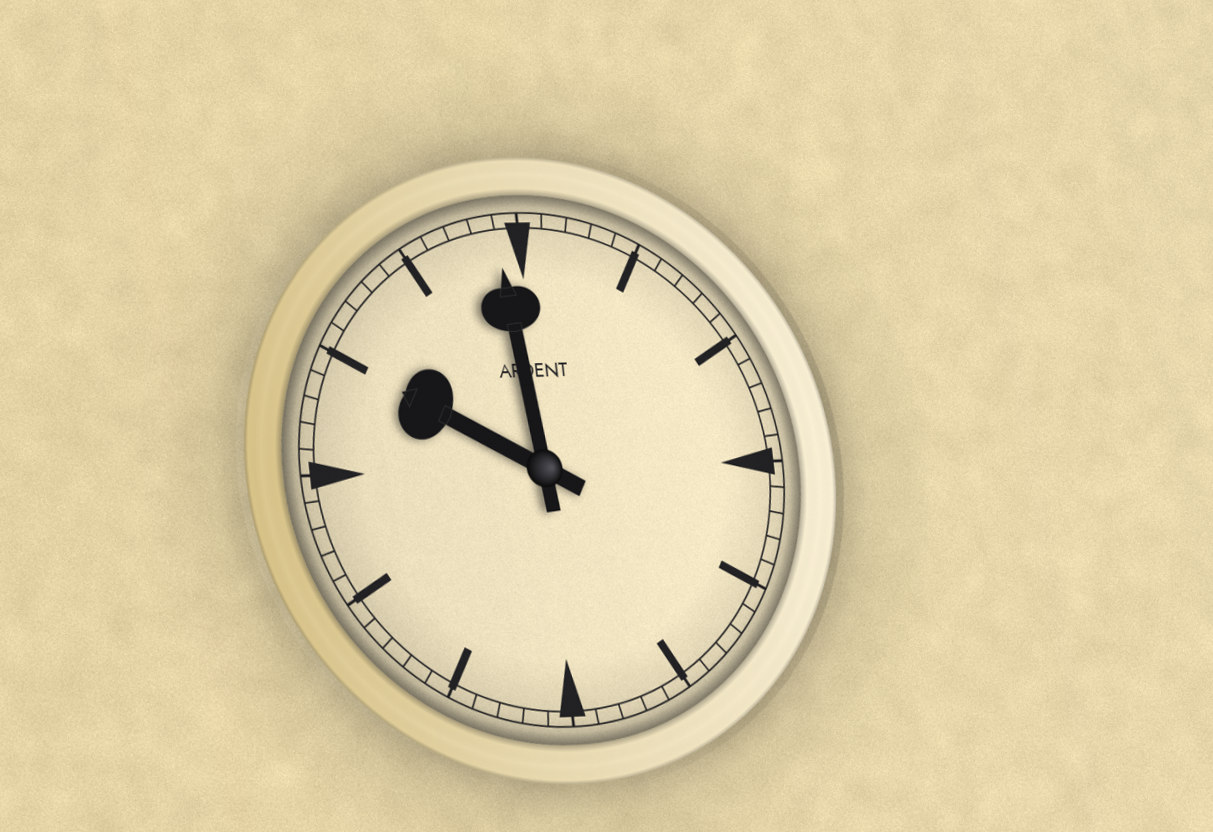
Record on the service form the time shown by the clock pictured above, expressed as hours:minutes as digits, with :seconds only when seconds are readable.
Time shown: 9:59
